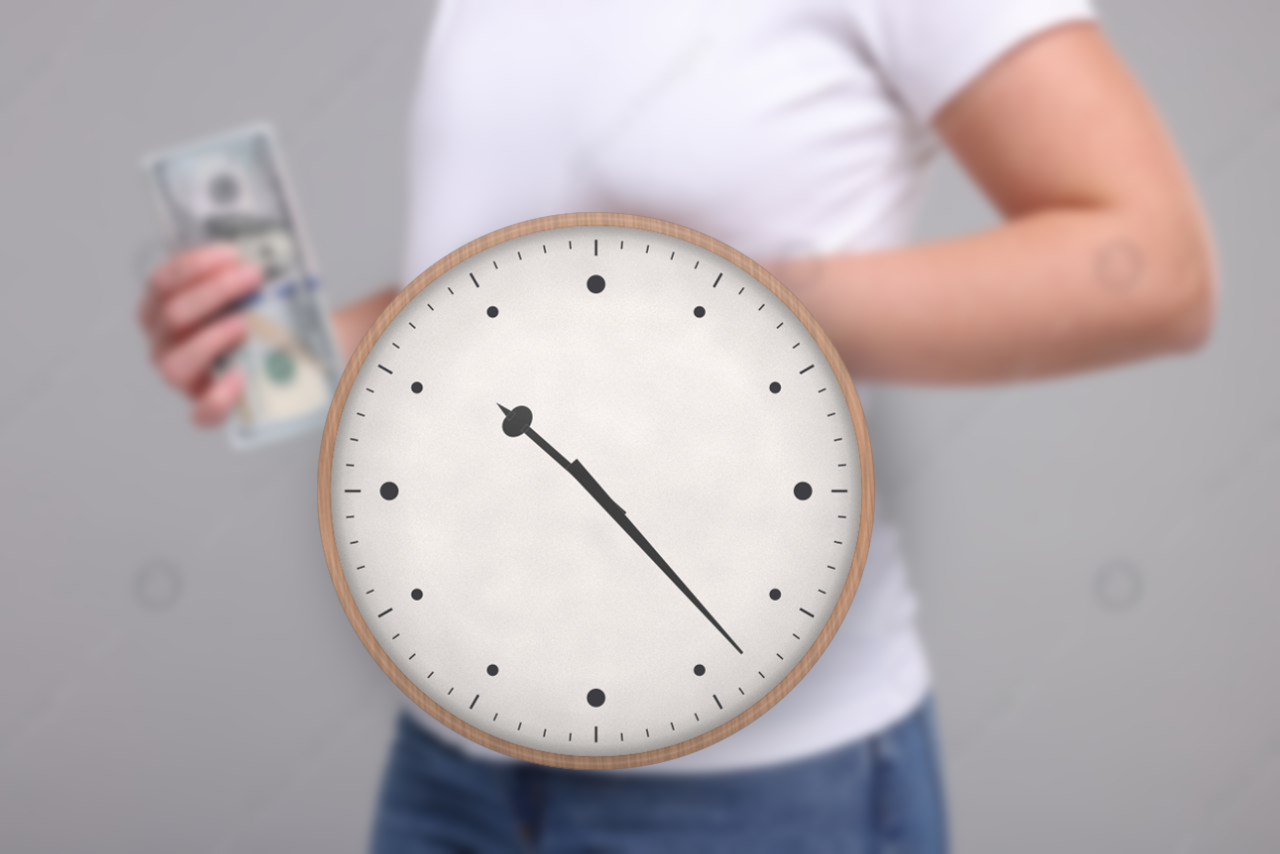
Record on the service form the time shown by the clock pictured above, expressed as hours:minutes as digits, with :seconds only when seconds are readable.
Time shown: 10:23
